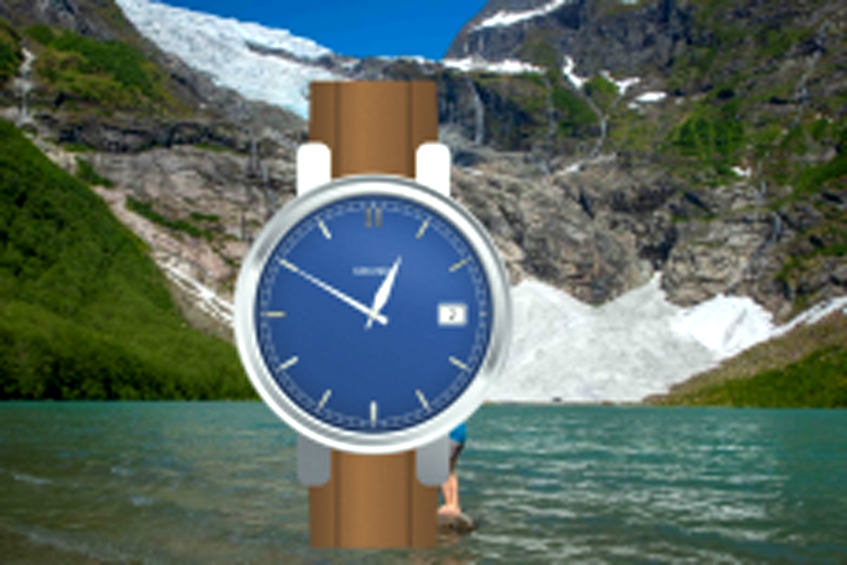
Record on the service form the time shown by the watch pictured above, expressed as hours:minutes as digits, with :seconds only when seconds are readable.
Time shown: 12:50
